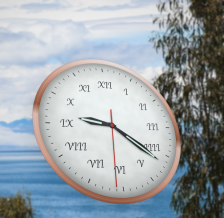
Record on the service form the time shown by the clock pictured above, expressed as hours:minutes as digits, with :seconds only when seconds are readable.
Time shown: 9:21:31
